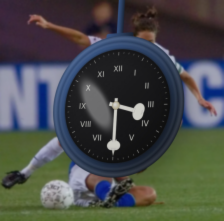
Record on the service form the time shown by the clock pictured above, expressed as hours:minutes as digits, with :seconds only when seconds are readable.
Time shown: 3:30
